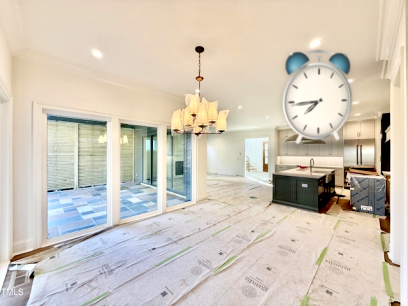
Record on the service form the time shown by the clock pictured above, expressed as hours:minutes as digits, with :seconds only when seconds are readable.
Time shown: 7:44
